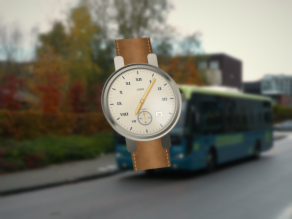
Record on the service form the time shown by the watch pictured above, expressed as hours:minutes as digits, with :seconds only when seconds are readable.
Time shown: 7:06
